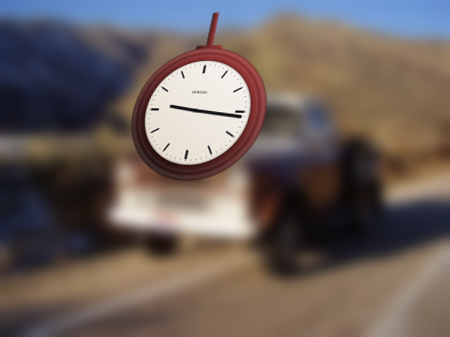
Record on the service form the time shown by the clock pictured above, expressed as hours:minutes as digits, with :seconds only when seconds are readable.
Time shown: 9:16
